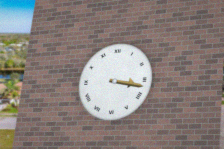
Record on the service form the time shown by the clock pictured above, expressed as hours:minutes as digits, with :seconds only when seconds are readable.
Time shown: 3:17
